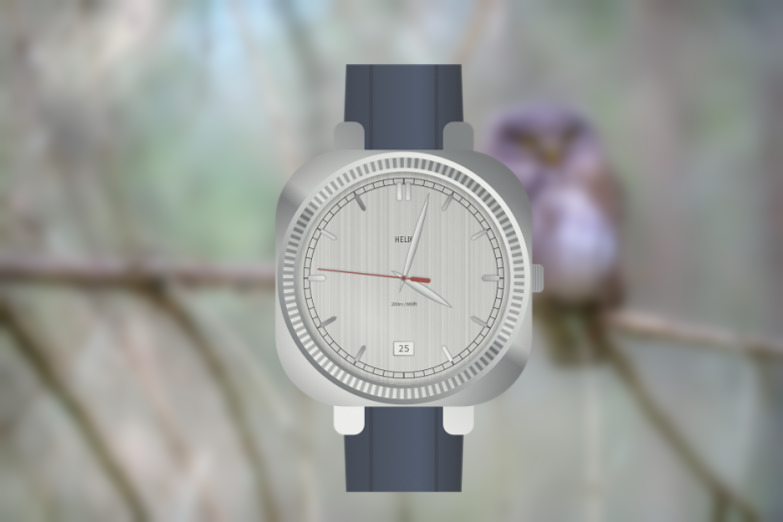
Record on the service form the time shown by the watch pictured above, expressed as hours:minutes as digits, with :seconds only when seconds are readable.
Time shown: 4:02:46
